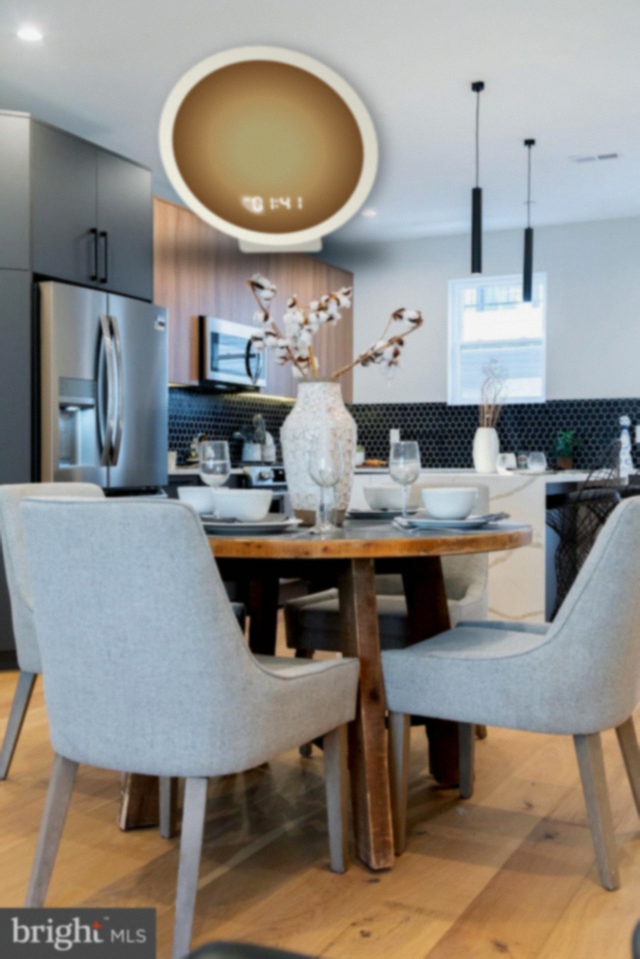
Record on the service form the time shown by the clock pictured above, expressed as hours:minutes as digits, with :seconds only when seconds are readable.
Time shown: 1:41
